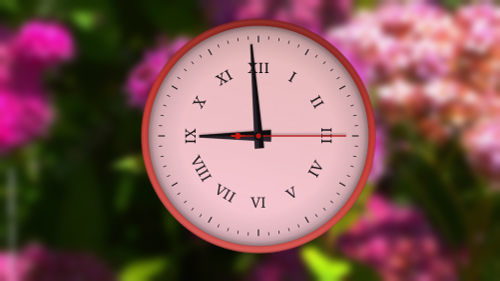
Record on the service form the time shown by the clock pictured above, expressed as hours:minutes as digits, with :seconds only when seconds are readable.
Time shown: 8:59:15
